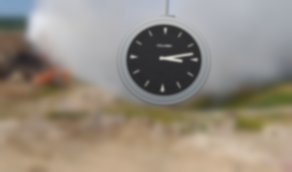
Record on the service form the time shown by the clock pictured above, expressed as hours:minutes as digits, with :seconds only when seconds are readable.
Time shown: 3:13
